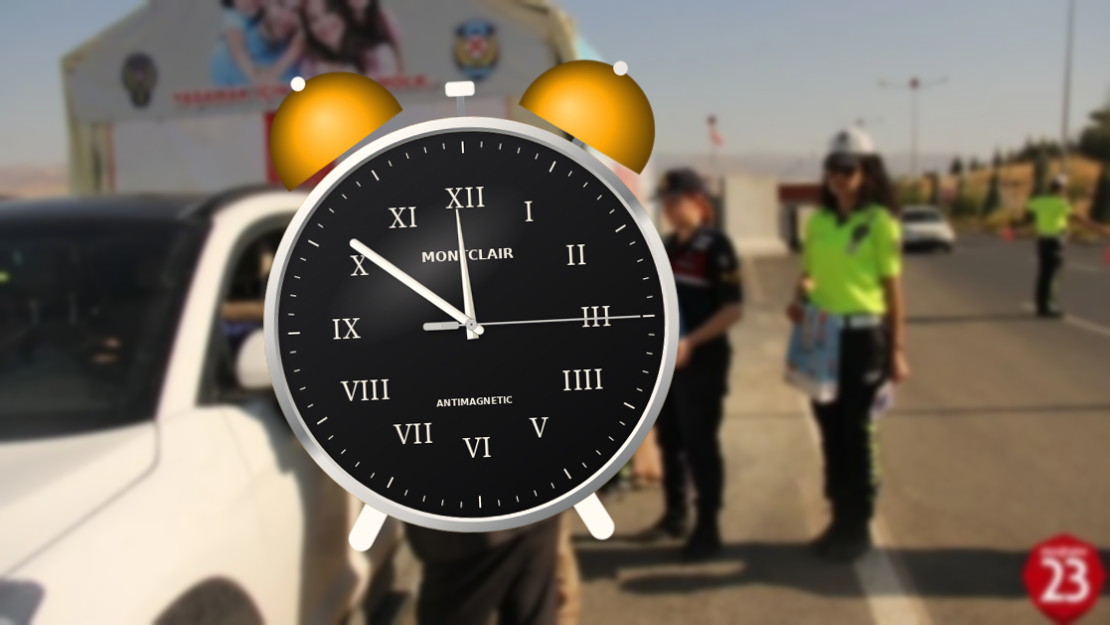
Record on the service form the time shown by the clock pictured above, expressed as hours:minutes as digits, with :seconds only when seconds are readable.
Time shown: 11:51:15
